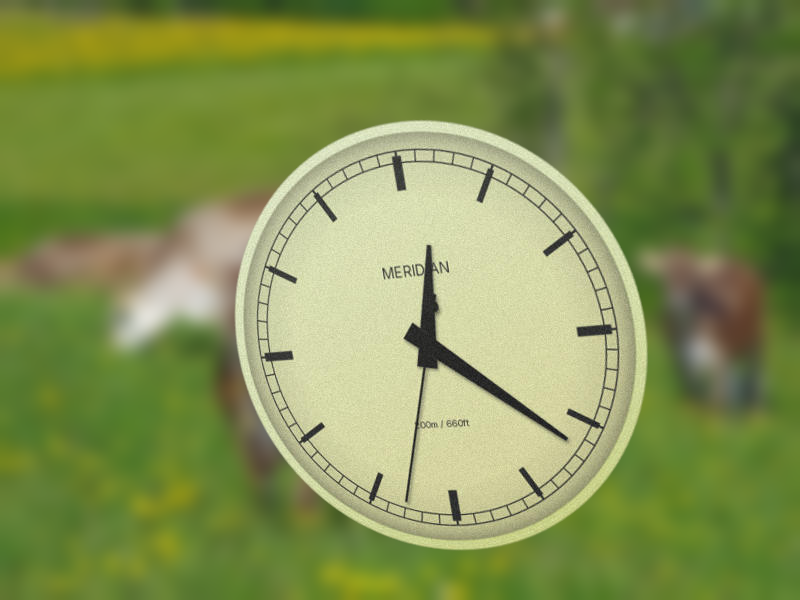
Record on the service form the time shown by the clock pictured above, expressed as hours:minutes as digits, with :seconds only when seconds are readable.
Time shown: 12:21:33
